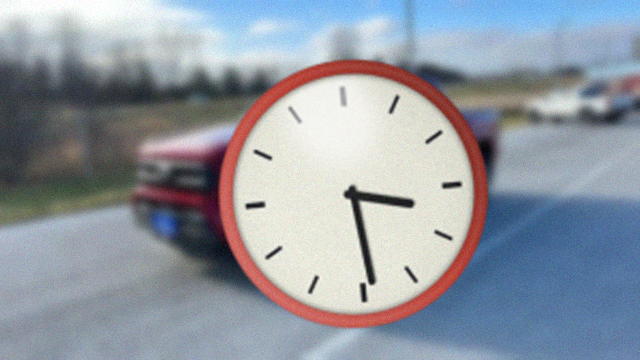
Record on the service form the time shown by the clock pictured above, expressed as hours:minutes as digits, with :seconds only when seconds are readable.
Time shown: 3:29
